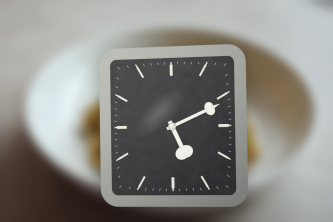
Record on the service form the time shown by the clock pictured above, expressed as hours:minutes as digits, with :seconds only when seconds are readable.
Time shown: 5:11
